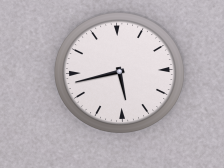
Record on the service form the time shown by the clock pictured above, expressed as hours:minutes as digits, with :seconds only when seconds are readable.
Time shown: 5:43
